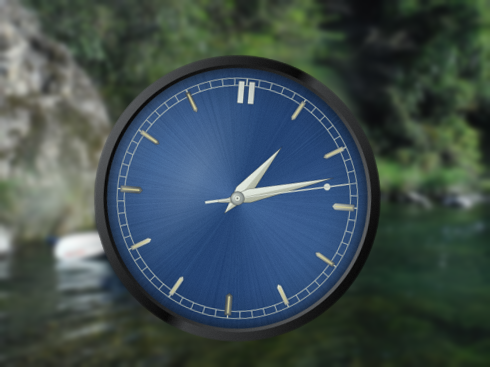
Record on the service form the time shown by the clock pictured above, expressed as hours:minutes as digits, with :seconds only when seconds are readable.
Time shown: 1:12:13
